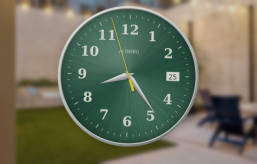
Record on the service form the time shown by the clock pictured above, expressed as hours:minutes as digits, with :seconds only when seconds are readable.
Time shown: 8:23:57
